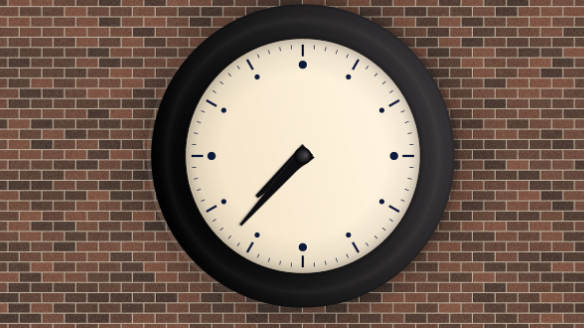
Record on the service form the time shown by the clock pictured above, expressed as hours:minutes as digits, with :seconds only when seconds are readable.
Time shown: 7:37
